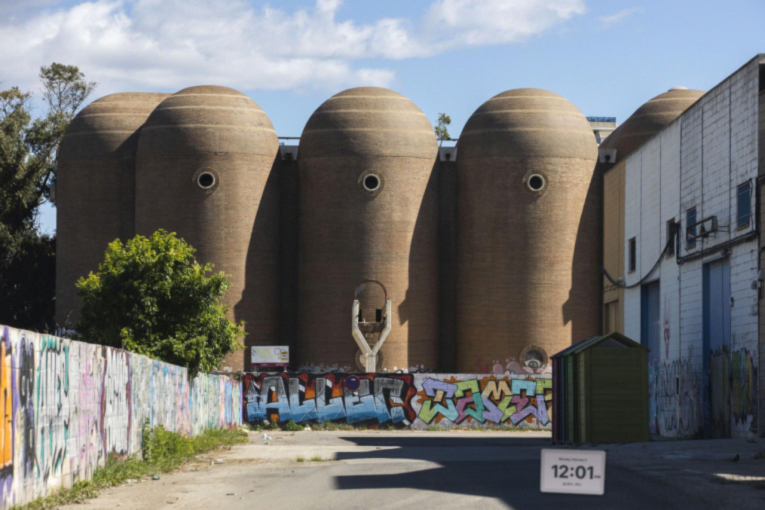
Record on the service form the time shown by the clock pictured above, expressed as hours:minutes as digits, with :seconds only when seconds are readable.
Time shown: 12:01
